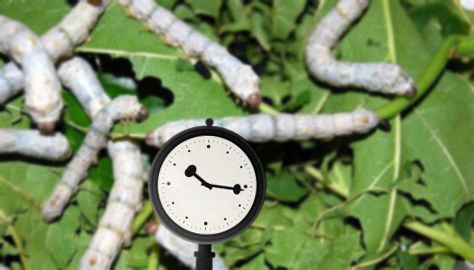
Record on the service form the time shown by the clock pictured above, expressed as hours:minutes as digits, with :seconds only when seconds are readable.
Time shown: 10:16
